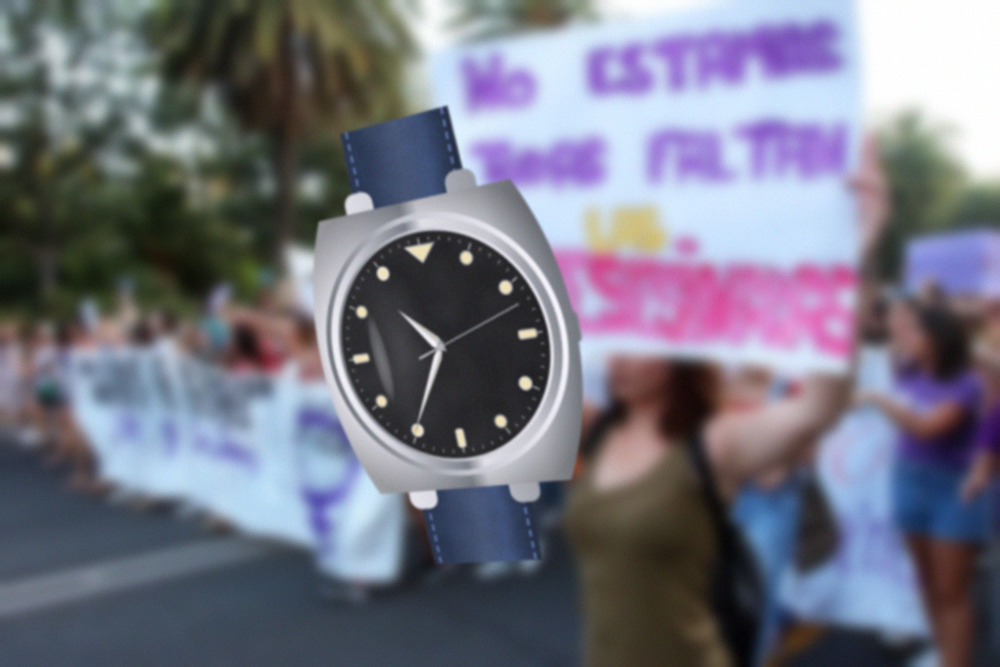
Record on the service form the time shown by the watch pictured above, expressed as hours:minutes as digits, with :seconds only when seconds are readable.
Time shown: 10:35:12
